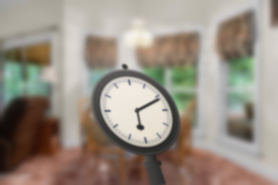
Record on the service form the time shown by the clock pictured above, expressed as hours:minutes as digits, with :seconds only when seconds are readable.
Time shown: 6:11
